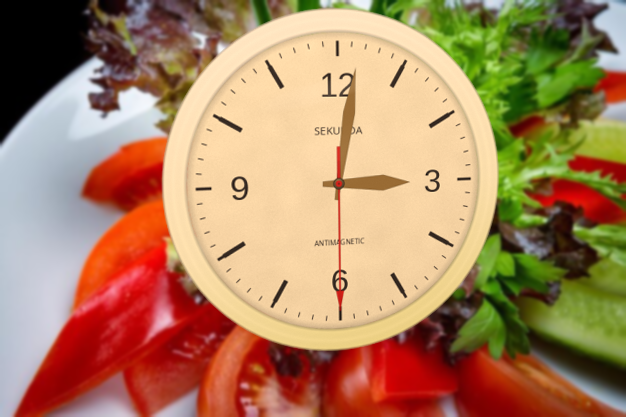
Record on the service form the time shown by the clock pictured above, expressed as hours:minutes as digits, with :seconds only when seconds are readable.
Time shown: 3:01:30
